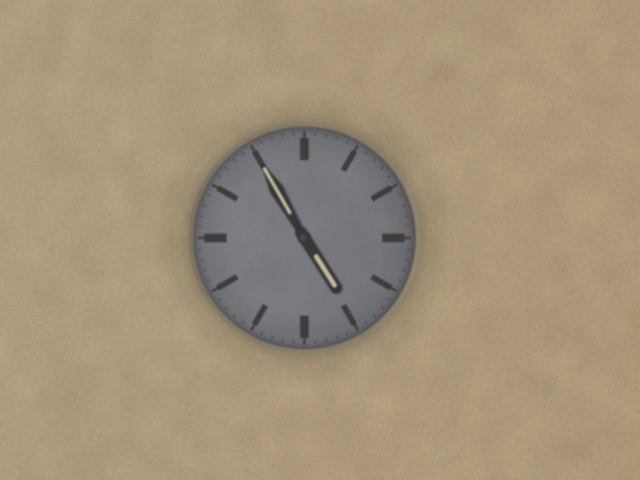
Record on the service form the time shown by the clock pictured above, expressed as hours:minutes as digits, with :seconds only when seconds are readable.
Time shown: 4:55
